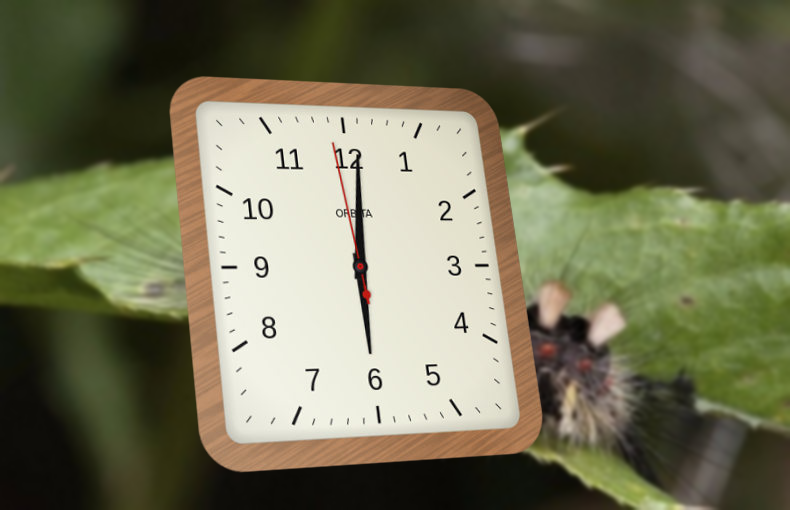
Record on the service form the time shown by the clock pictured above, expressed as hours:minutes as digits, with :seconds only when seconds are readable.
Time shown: 6:00:59
